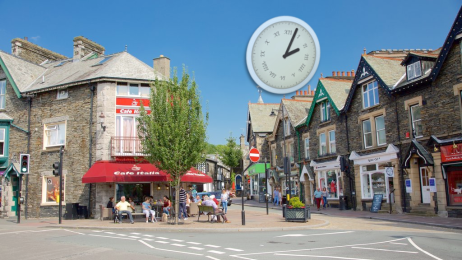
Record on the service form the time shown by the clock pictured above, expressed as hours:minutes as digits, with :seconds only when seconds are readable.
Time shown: 2:03
